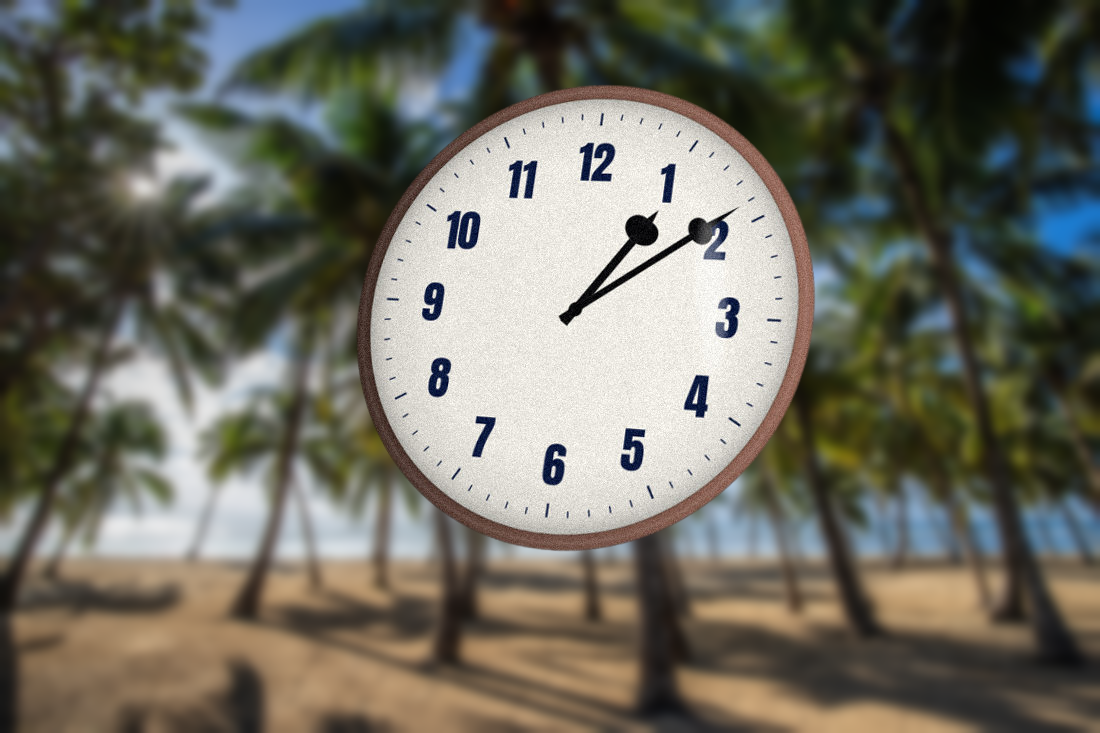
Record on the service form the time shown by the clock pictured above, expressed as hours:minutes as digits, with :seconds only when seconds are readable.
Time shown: 1:09
